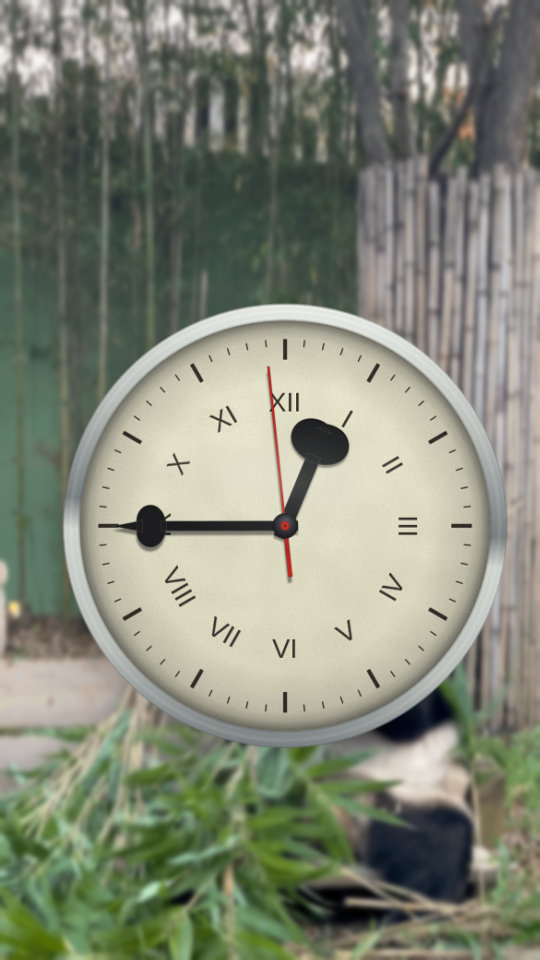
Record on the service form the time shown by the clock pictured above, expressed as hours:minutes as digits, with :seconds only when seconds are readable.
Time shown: 12:44:59
